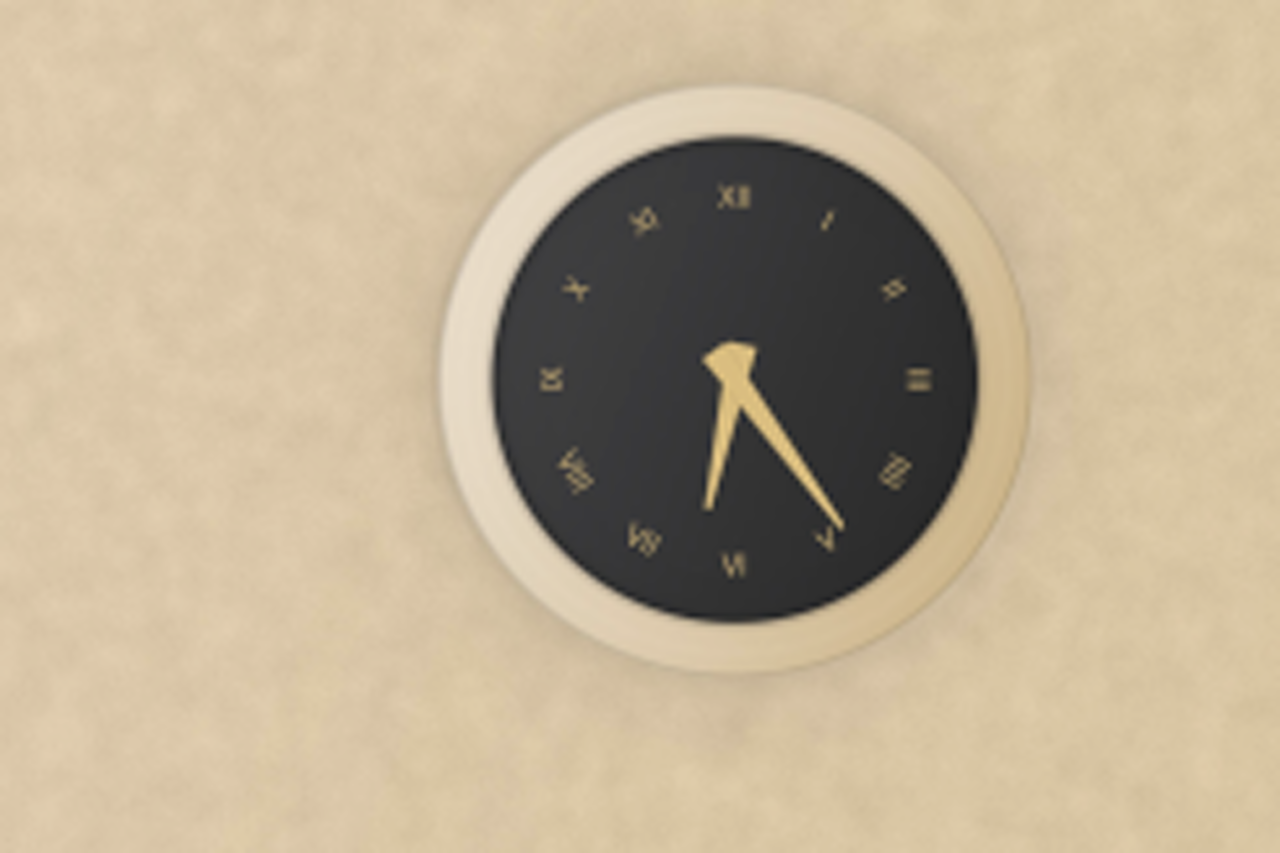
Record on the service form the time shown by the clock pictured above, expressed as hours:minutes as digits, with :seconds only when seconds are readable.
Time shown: 6:24
